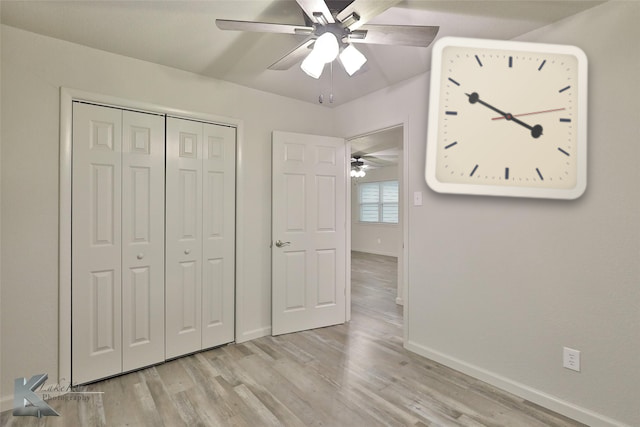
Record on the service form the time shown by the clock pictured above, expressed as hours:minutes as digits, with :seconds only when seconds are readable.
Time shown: 3:49:13
